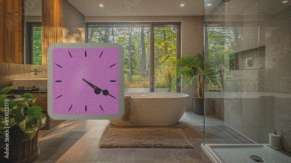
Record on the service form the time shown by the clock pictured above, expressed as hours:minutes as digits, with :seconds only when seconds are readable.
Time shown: 4:20
